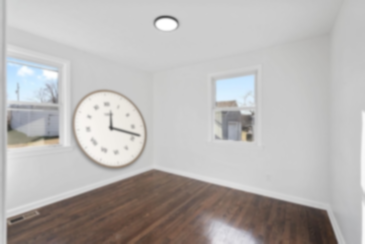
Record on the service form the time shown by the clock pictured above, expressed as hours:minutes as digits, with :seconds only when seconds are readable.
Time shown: 12:18
